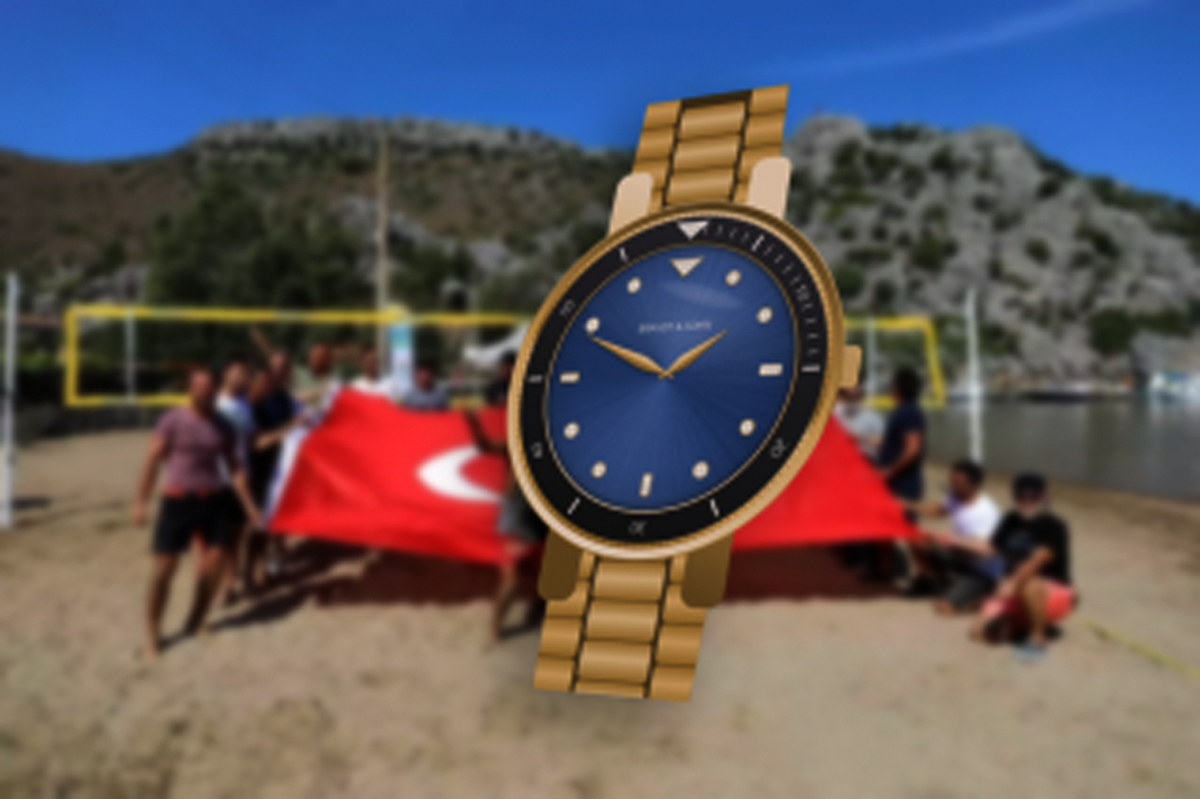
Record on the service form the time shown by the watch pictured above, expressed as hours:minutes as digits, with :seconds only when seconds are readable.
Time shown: 1:49
